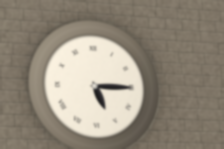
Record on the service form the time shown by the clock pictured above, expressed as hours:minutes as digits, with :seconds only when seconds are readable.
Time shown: 5:15
